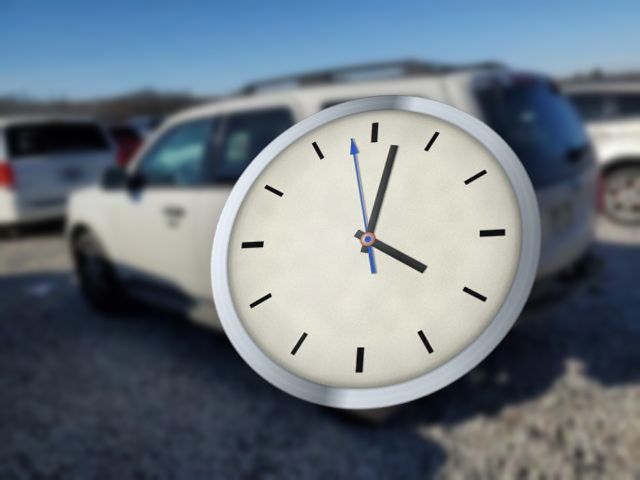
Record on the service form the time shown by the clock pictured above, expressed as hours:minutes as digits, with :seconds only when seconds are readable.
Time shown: 4:01:58
